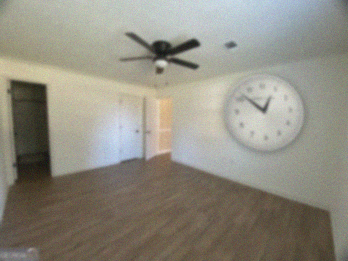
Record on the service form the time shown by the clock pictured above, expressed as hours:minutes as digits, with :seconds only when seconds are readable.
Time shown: 12:52
